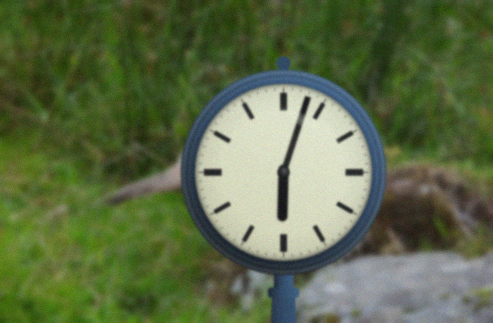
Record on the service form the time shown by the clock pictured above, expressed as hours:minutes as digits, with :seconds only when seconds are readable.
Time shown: 6:03
